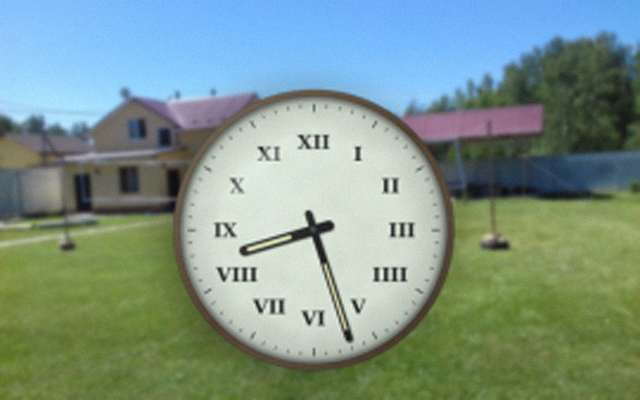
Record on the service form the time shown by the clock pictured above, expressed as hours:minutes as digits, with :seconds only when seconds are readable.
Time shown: 8:27
